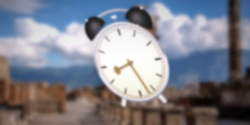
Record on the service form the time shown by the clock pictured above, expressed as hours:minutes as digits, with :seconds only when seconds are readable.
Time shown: 8:27
